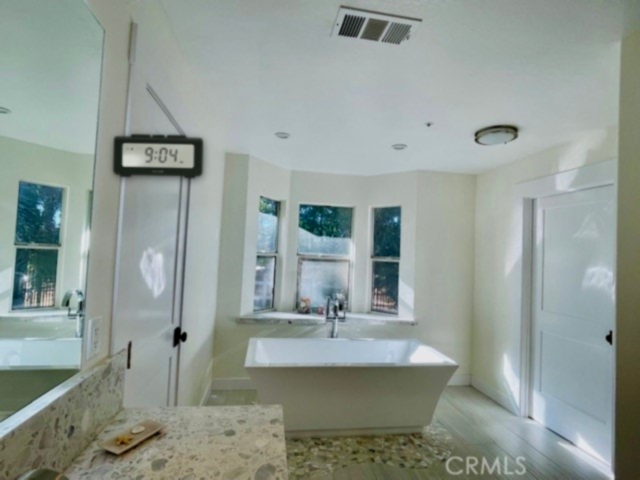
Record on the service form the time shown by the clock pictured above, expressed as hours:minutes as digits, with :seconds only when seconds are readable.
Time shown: 9:04
